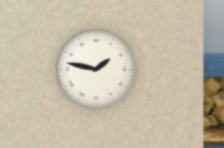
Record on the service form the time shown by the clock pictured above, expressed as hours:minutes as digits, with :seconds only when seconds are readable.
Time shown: 1:47
